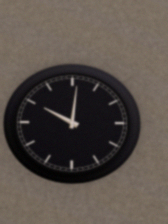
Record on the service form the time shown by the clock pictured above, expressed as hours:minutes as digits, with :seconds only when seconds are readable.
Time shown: 10:01
